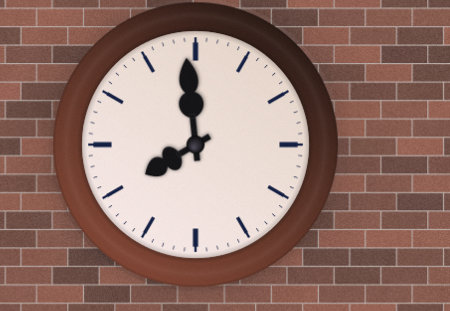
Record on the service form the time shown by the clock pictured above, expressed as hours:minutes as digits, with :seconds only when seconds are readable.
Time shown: 7:59
